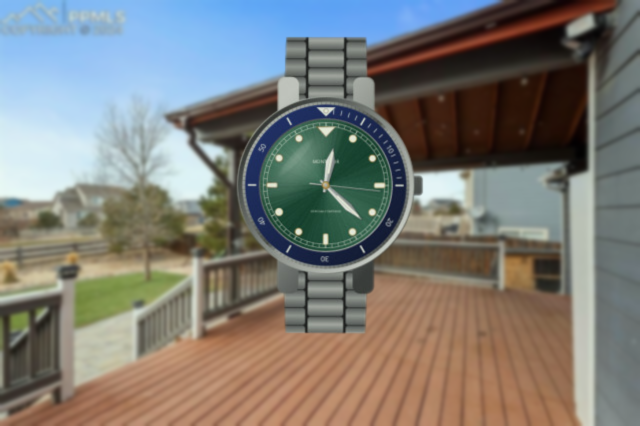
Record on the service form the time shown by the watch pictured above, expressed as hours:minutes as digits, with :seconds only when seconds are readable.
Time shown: 12:22:16
